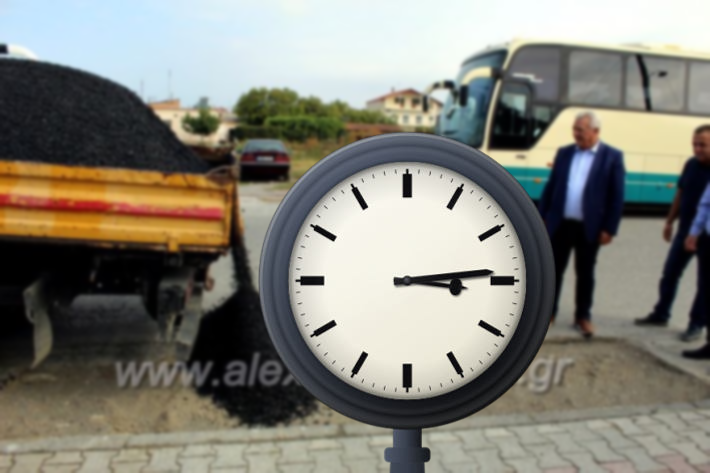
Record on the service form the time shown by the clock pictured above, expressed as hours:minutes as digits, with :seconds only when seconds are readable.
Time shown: 3:14
